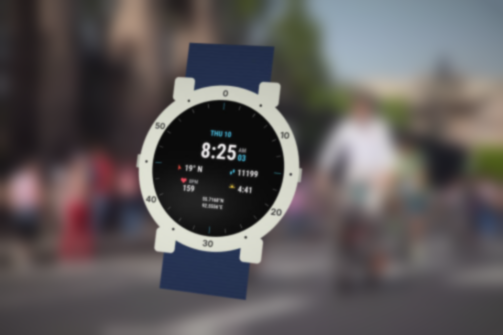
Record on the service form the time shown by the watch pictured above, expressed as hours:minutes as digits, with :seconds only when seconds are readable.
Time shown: 8:25
